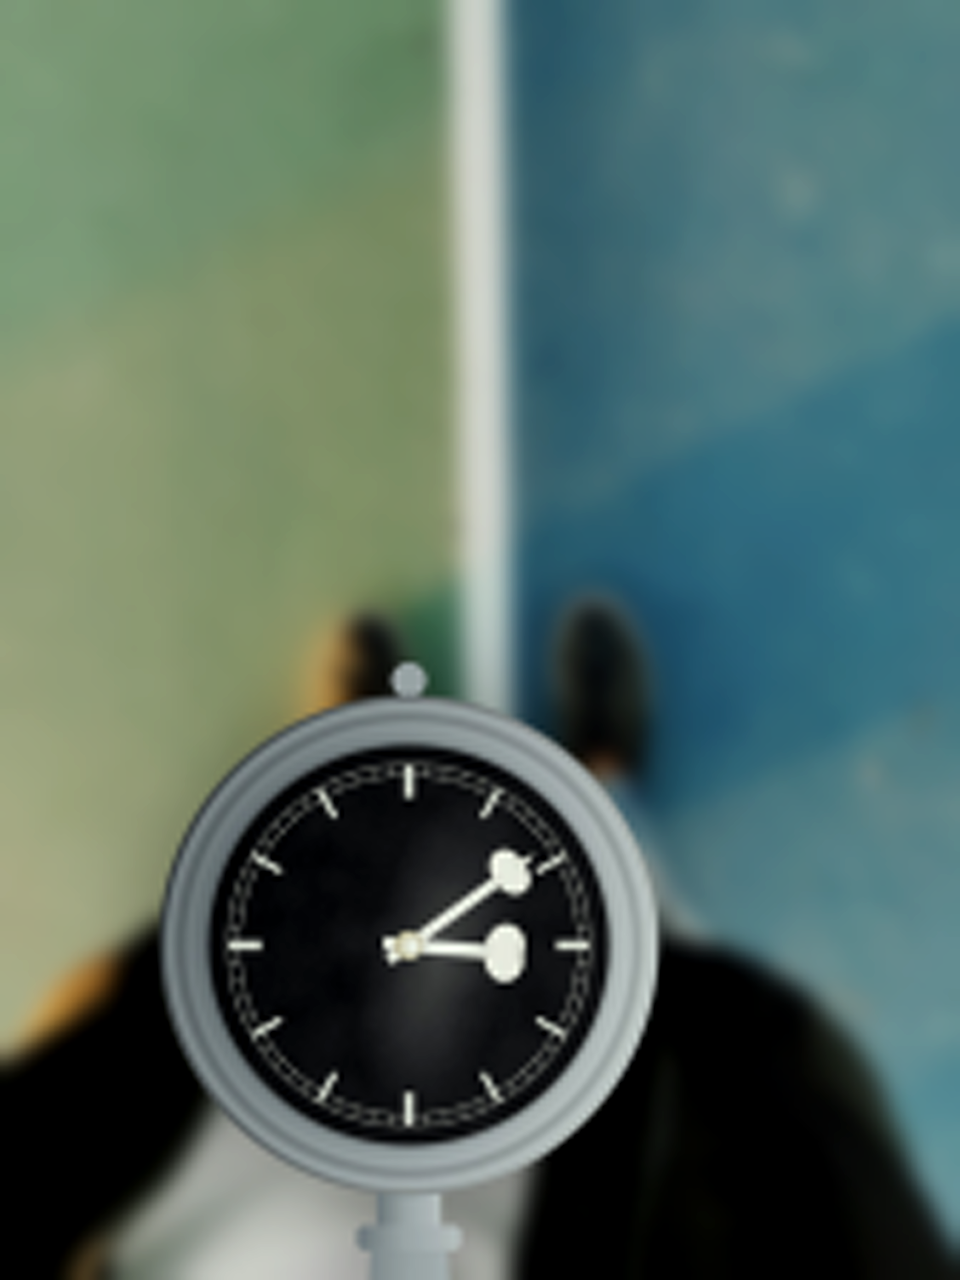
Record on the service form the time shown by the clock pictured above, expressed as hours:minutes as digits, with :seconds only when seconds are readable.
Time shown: 3:09
